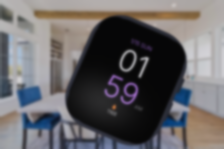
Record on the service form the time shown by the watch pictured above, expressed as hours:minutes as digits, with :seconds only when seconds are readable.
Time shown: 1:59
